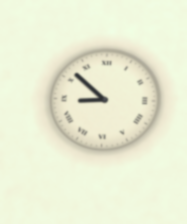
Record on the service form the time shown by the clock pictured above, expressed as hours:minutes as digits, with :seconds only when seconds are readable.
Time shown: 8:52
